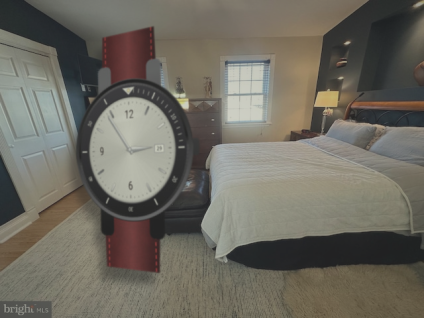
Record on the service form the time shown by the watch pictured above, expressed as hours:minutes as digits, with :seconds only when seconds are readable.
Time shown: 2:54
